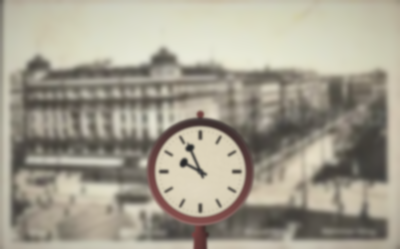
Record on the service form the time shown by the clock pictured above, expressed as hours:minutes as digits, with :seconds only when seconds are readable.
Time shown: 9:56
